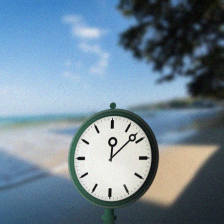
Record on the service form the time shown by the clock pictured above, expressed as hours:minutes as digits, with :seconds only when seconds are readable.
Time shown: 12:08
